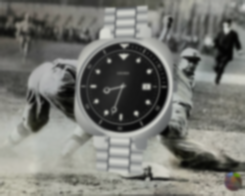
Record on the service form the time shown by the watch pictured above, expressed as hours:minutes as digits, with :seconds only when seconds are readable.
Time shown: 8:33
